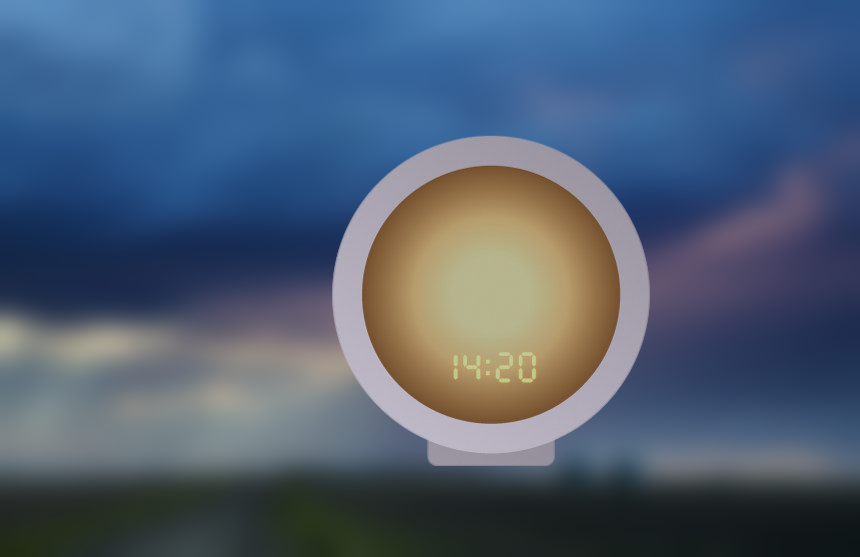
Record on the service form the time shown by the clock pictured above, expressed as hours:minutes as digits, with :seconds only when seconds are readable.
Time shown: 14:20
